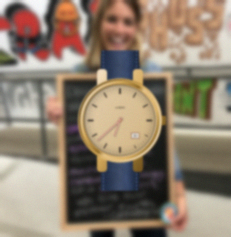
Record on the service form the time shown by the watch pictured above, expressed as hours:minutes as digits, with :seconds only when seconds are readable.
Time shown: 6:38
